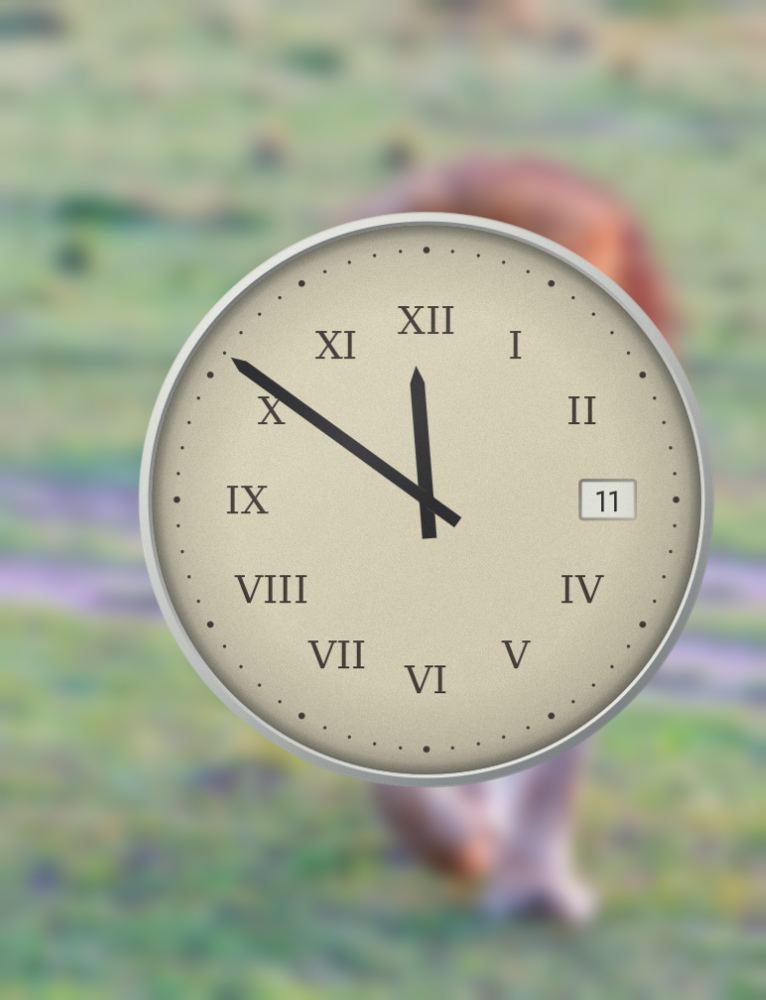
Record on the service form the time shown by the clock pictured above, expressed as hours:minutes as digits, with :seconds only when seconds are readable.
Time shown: 11:51
